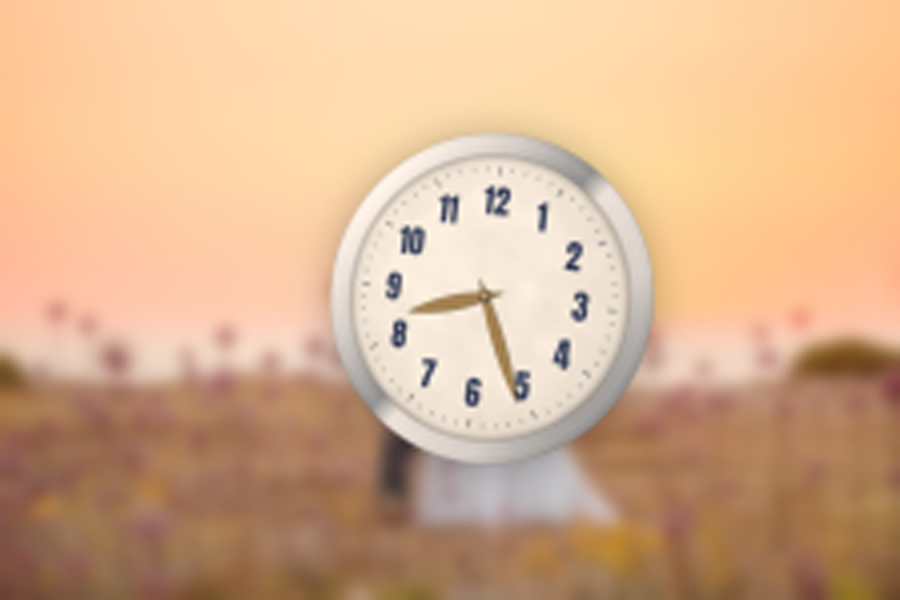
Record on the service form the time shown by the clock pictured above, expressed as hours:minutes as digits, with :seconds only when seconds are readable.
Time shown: 8:26
